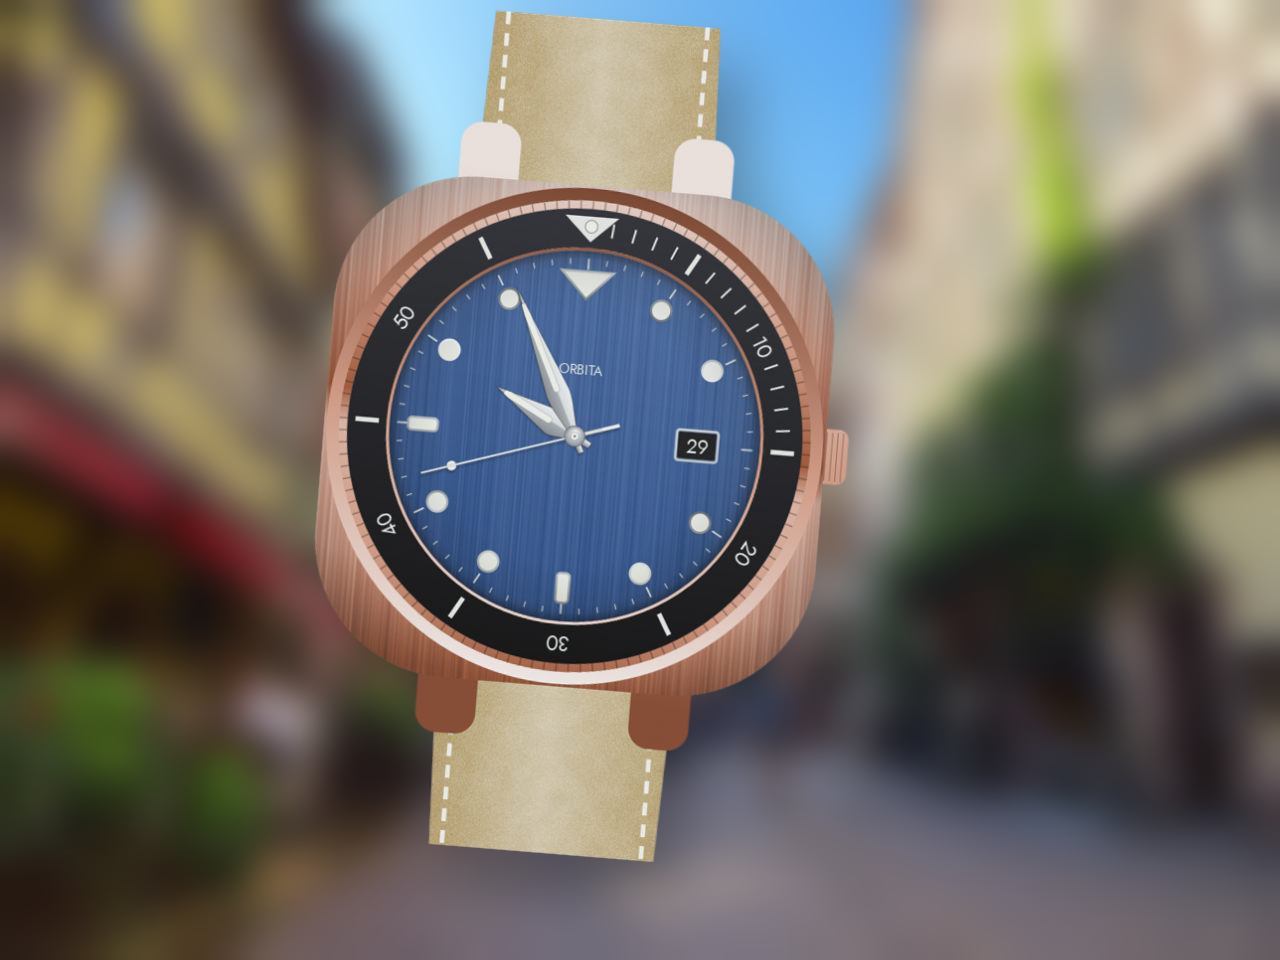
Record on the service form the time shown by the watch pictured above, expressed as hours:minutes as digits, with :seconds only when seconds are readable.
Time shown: 9:55:42
